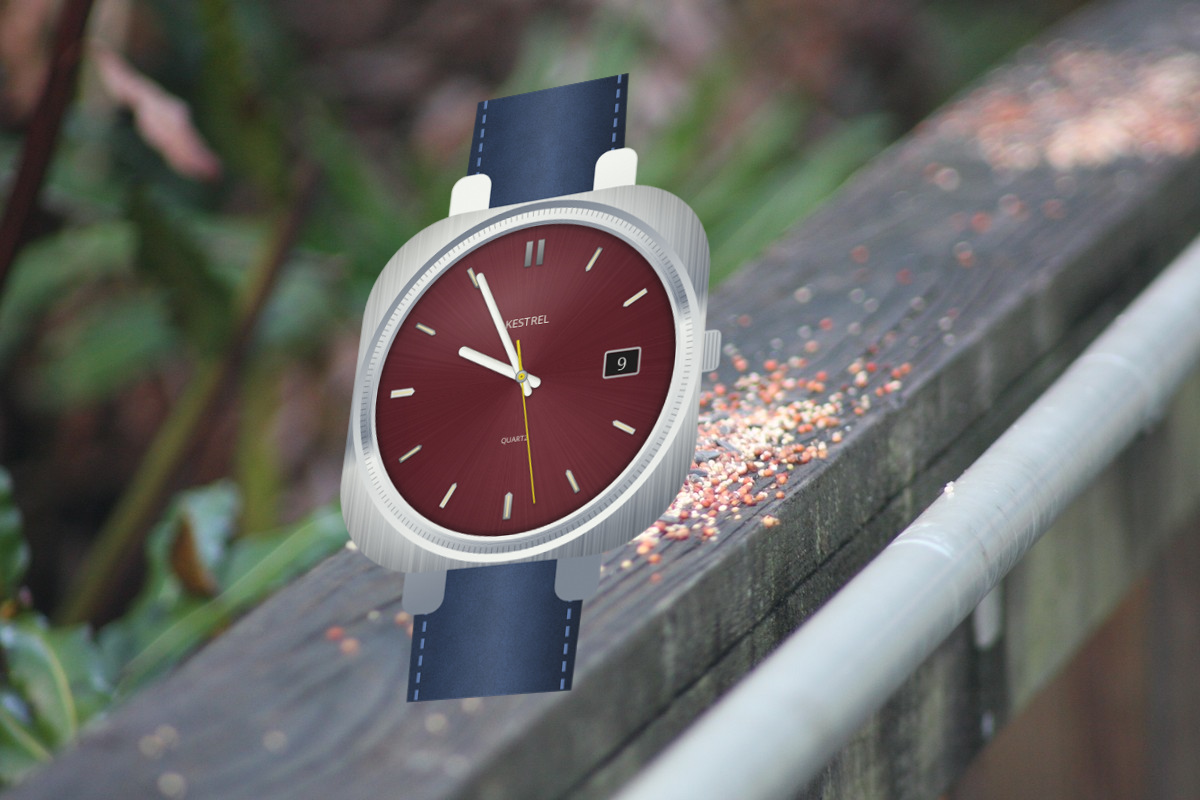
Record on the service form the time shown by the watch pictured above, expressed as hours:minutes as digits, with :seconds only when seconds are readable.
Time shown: 9:55:28
